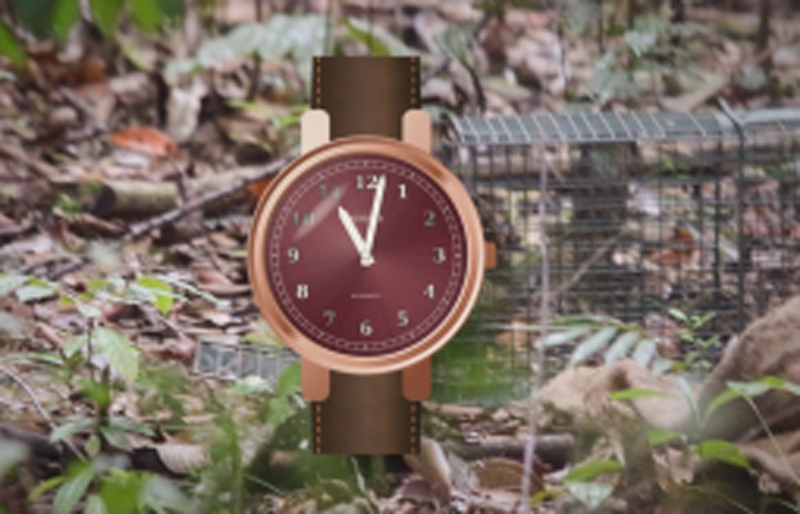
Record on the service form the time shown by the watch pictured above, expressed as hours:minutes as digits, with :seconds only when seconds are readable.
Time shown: 11:02
